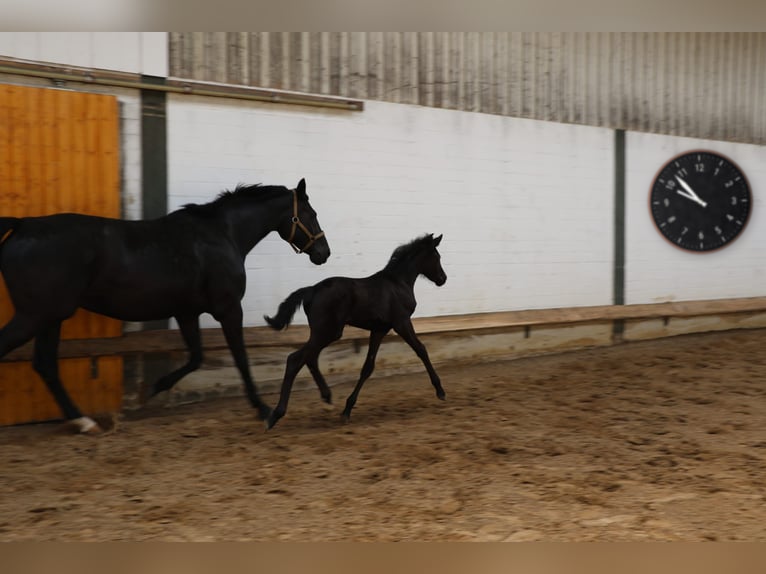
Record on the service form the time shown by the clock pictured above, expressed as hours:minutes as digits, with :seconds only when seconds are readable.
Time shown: 9:53
